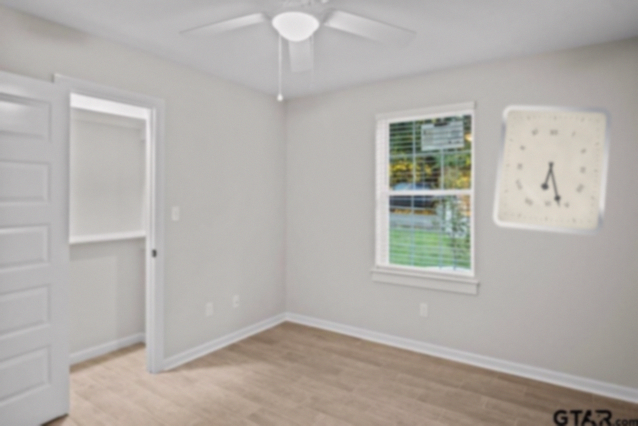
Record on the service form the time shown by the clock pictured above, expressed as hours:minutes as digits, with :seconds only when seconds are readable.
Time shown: 6:27
